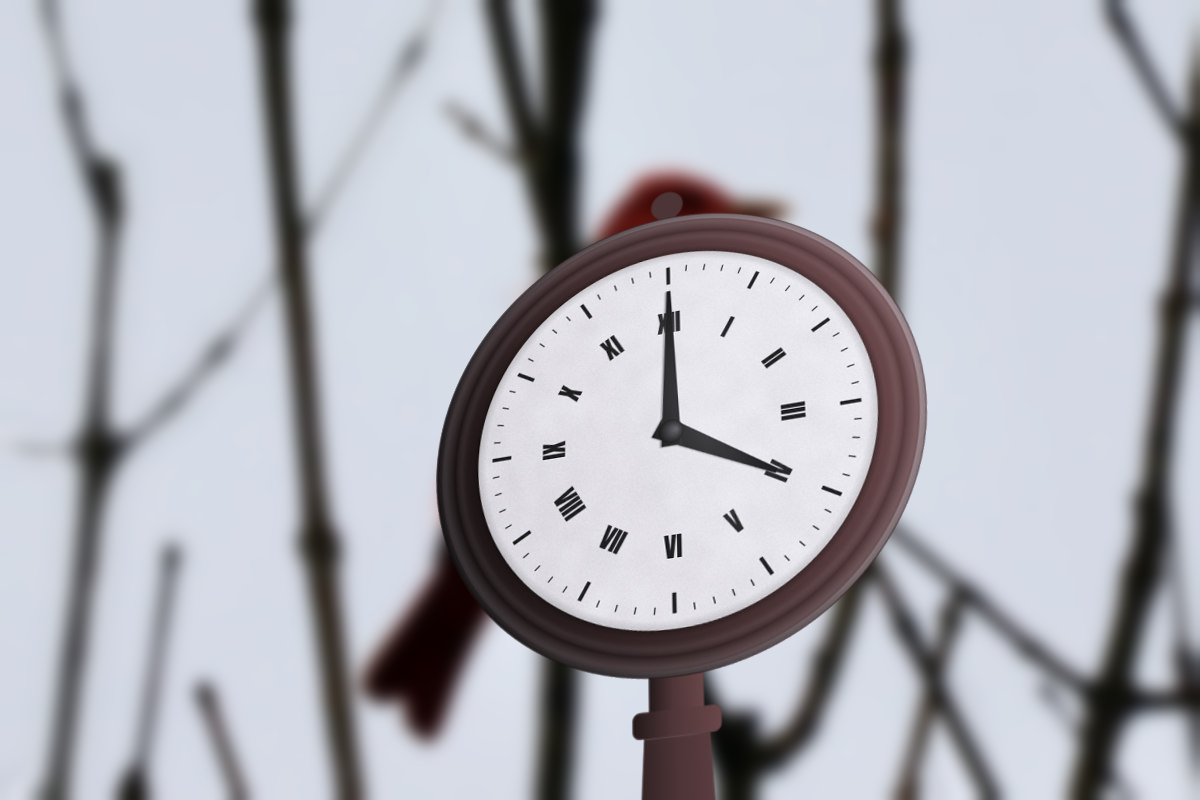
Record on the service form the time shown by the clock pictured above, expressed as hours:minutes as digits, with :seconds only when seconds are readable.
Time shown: 4:00
